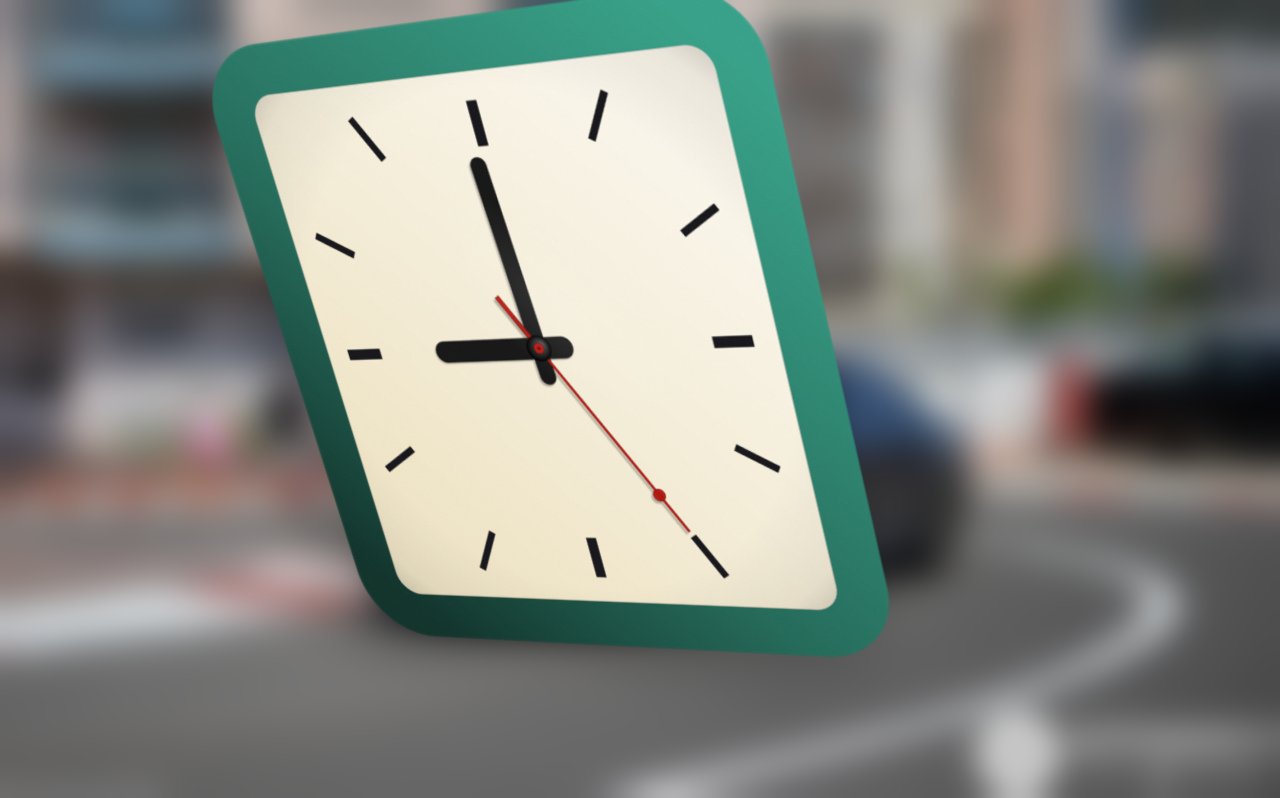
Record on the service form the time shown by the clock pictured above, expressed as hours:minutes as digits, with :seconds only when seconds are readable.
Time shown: 8:59:25
